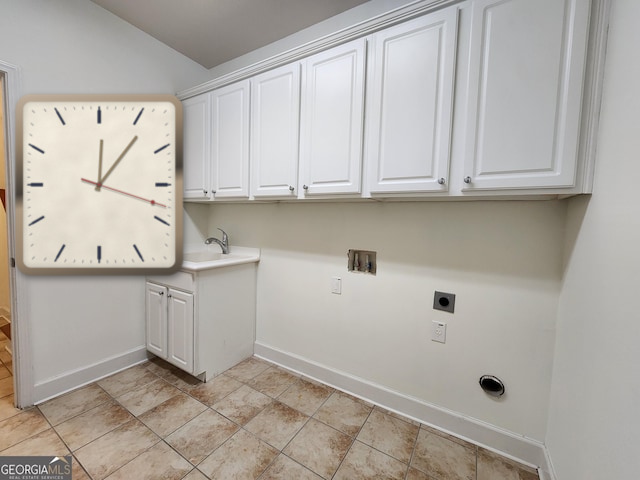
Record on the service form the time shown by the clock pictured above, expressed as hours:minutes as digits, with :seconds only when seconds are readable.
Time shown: 12:06:18
